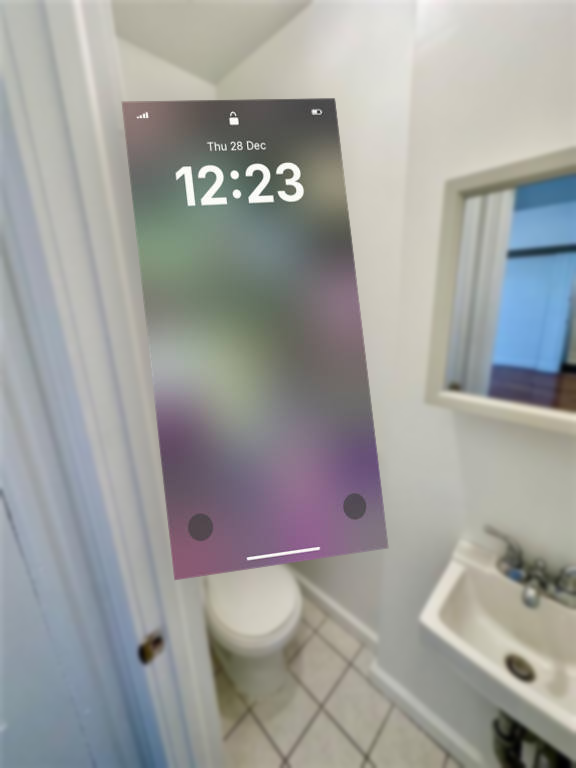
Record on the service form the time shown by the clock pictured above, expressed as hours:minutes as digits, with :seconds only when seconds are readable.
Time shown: 12:23
